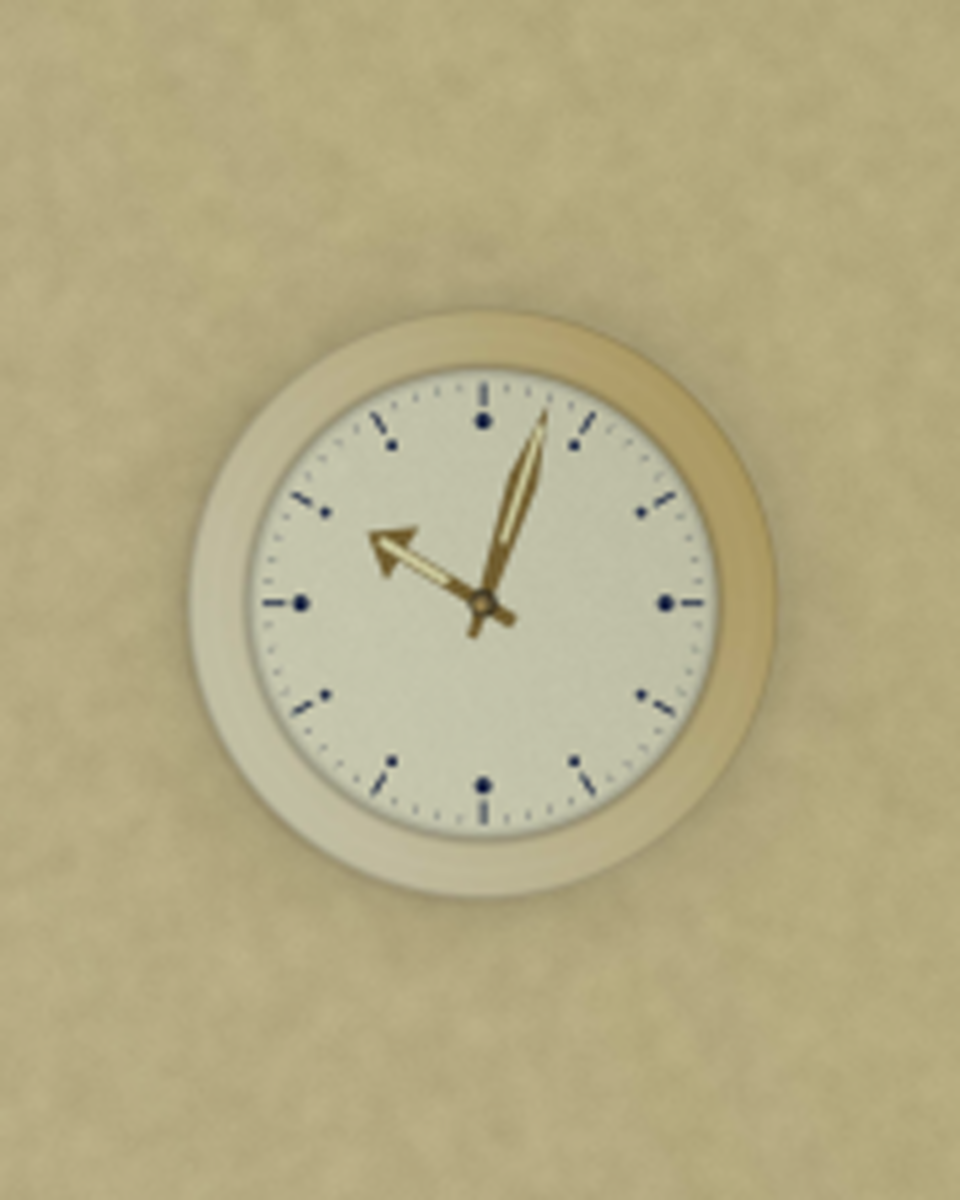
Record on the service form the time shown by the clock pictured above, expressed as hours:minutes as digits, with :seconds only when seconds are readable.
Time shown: 10:03
